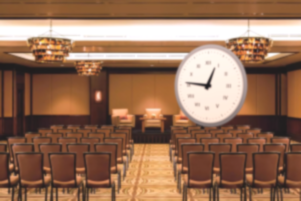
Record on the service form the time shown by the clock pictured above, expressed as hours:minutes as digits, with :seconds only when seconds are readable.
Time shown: 12:46
